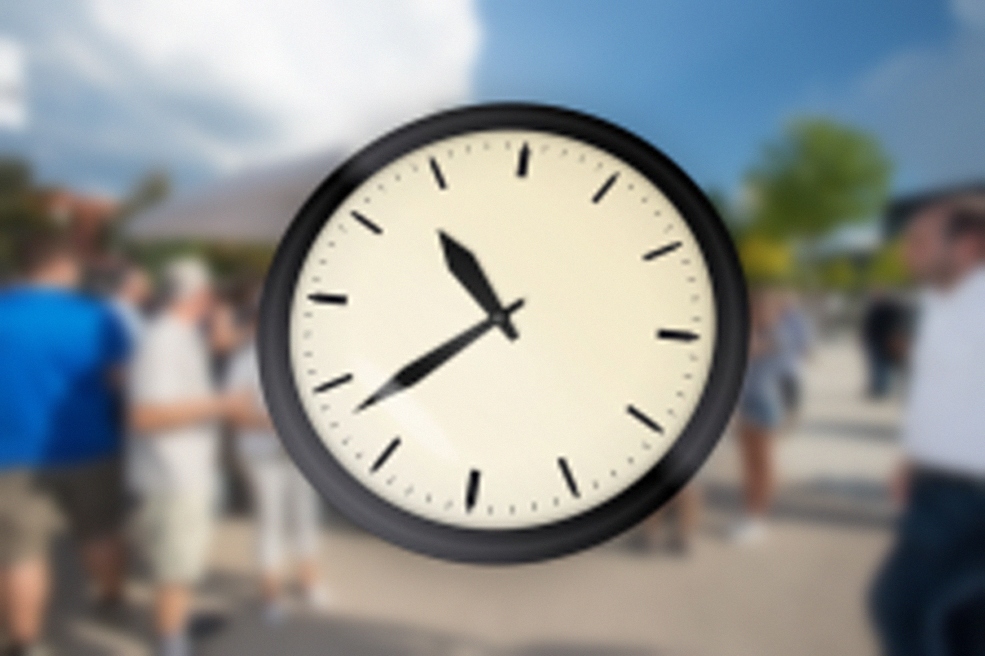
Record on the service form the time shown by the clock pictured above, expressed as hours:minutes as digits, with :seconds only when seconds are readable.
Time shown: 10:38
